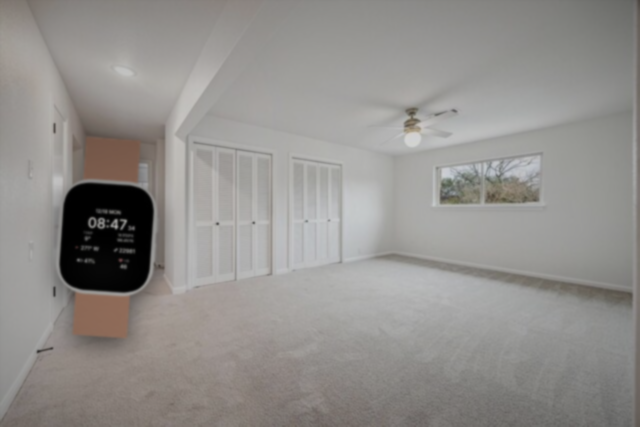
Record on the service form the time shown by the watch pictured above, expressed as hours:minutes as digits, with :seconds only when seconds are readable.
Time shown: 8:47
